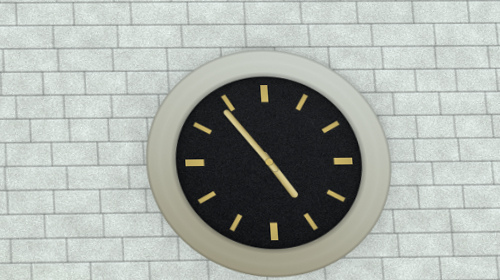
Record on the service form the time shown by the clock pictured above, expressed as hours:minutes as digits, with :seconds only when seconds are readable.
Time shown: 4:54
